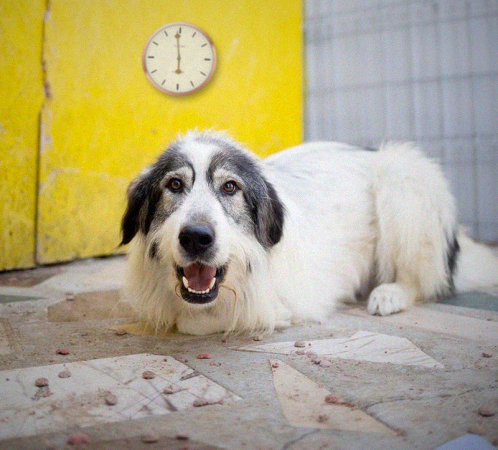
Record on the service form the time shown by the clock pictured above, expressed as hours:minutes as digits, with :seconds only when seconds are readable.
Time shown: 5:59
